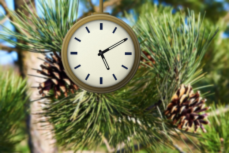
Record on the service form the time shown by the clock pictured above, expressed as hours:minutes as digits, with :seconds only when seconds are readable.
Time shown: 5:10
